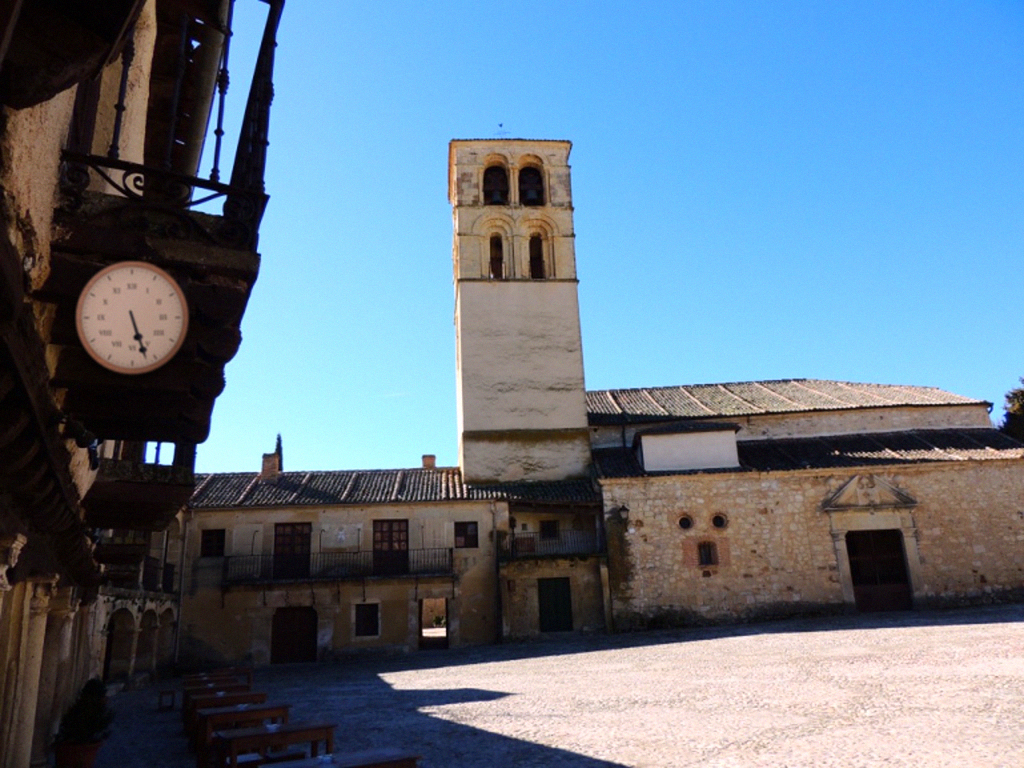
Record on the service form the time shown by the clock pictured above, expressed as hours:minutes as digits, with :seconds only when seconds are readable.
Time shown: 5:27
